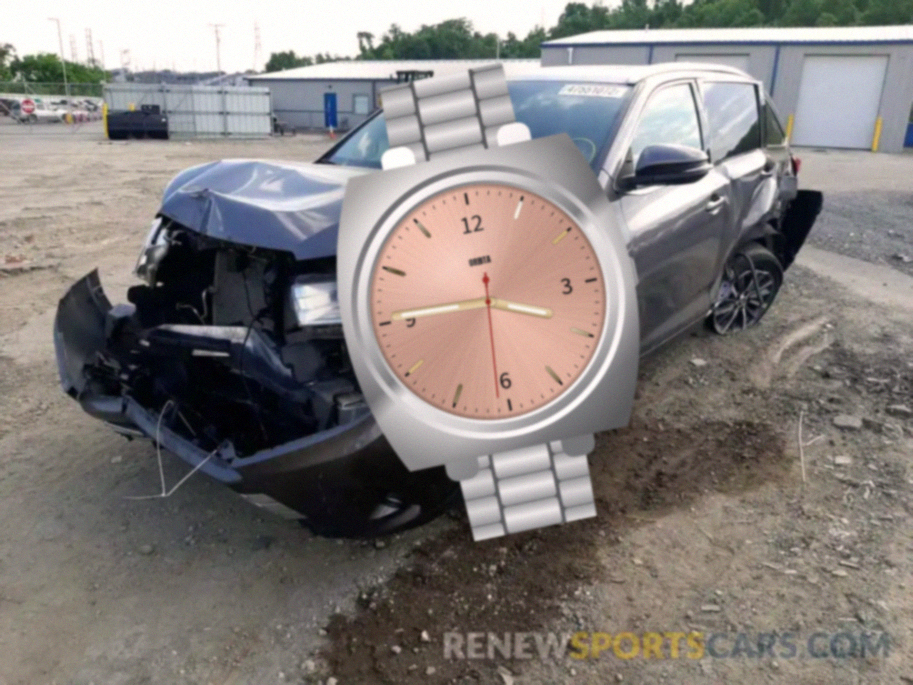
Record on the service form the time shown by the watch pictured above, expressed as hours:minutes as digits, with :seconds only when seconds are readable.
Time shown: 3:45:31
